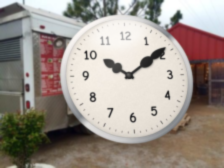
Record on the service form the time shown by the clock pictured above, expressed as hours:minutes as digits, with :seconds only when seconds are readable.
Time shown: 10:09
